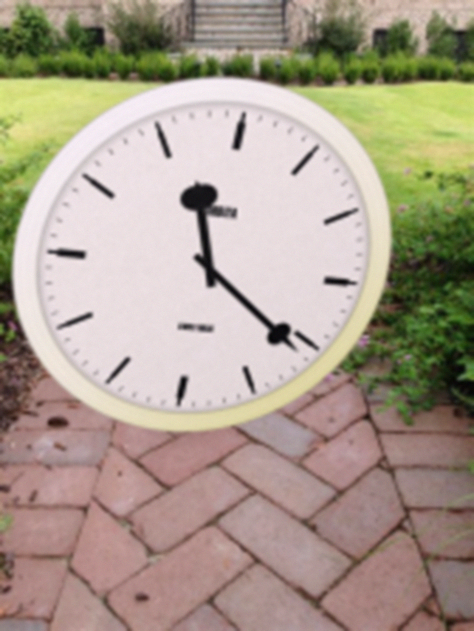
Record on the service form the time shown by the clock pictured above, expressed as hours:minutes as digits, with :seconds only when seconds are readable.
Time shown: 11:21
